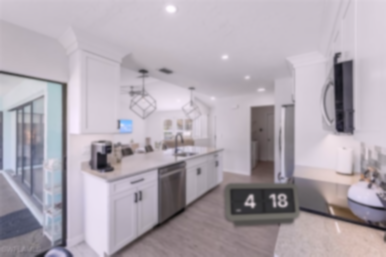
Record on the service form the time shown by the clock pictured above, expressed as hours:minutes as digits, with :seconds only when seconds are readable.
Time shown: 4:18
